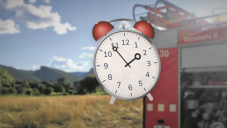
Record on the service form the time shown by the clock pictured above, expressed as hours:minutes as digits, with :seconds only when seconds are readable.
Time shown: 1:54
